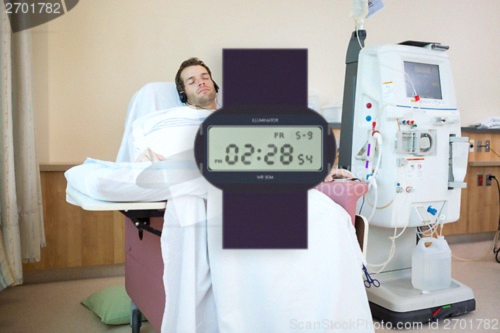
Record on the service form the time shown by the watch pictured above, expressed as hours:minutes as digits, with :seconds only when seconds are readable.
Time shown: 2:28:54
